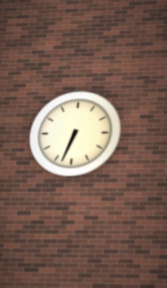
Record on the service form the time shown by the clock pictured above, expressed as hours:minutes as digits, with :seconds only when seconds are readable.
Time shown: 6:33
